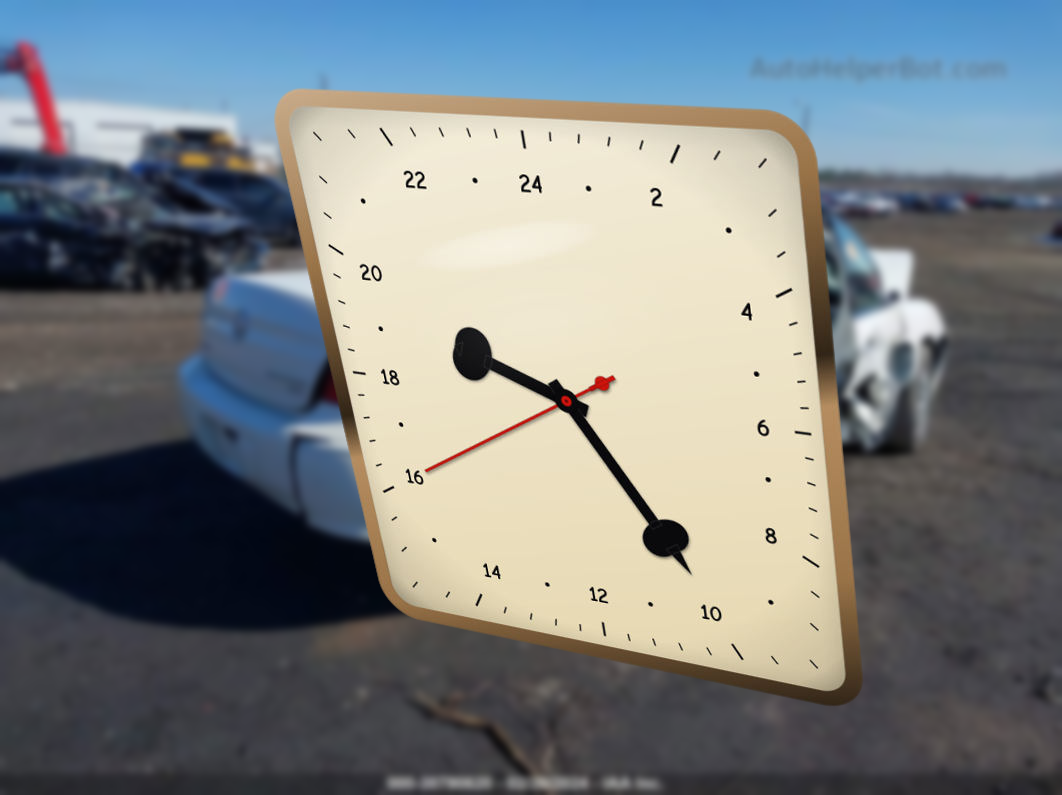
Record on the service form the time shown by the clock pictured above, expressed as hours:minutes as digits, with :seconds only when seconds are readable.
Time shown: 19:24:40
